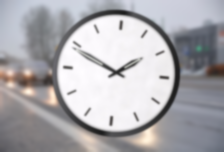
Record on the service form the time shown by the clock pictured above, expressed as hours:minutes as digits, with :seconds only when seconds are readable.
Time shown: 1:49
